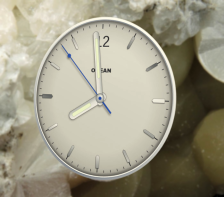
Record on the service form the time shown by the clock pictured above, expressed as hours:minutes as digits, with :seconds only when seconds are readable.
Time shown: 7:58:53
